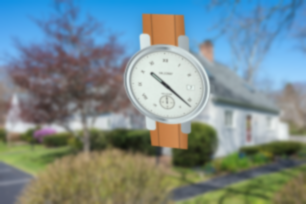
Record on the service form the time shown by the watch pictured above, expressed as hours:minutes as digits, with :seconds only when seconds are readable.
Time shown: 10:22
